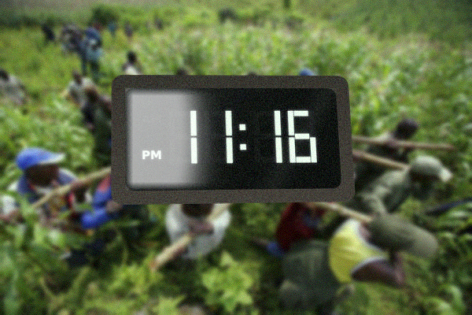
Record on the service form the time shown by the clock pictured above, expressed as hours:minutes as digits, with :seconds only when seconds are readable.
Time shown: 11:16
